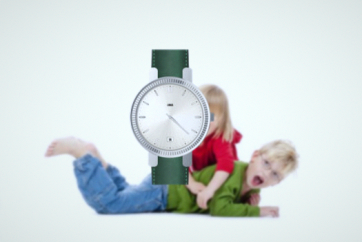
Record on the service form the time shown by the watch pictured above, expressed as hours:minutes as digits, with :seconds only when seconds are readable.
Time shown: 4:22
